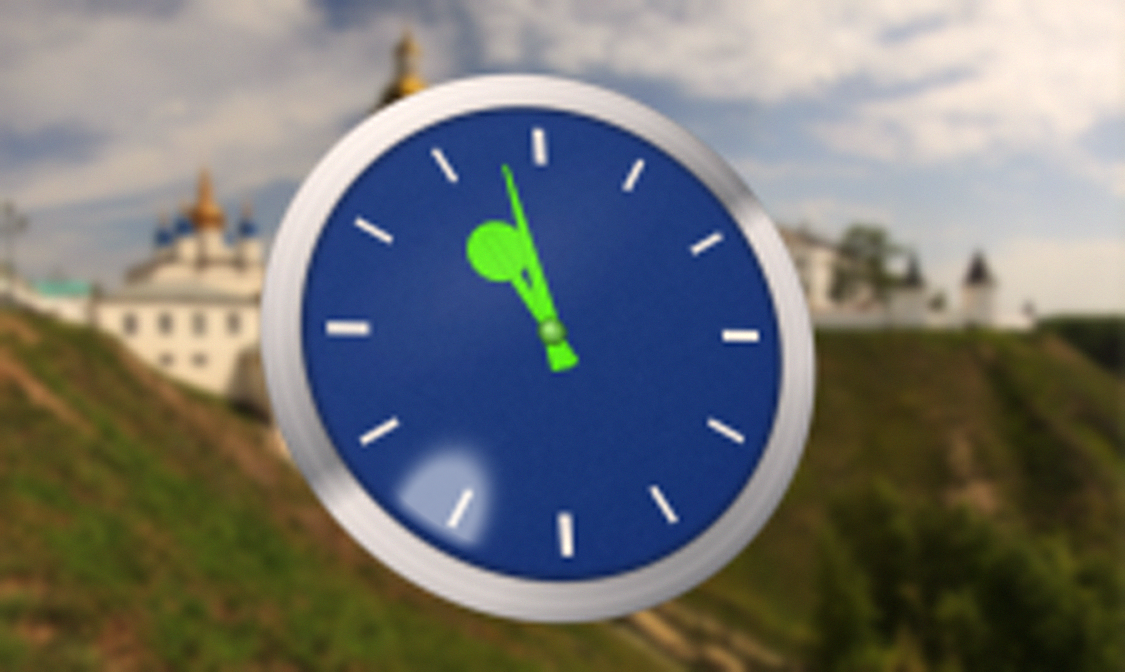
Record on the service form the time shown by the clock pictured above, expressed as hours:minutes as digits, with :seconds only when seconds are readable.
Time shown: 10:58
